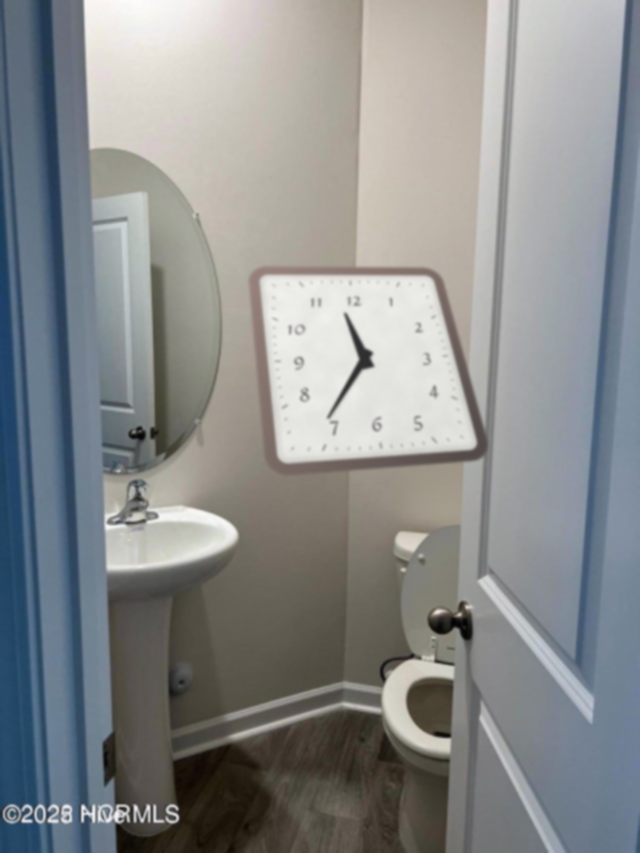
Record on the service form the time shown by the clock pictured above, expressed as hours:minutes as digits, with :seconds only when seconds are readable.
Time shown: 11:36
